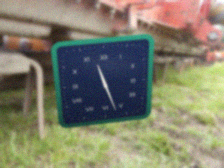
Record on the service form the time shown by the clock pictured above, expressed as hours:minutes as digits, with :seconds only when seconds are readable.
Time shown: 11:27
